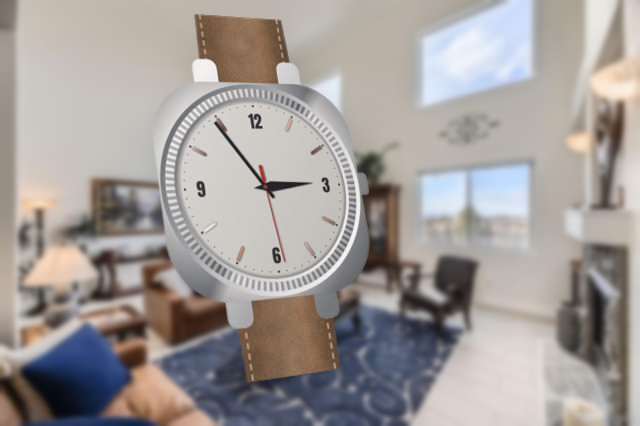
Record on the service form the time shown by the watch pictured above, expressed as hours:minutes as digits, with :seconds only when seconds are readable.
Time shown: 2:54:29
